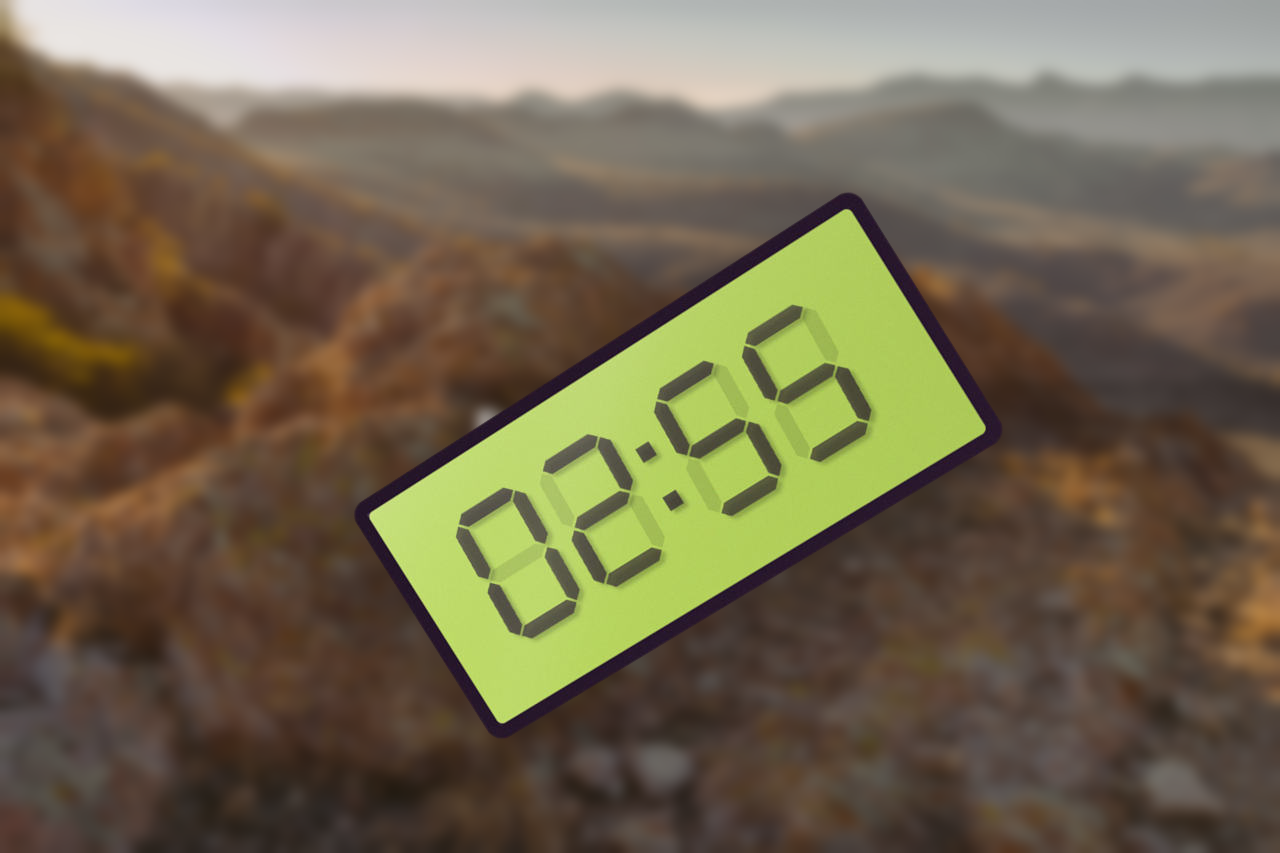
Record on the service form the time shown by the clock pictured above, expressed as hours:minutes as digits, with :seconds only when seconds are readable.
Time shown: 2:55
